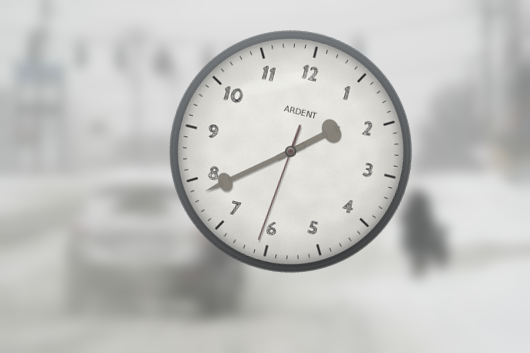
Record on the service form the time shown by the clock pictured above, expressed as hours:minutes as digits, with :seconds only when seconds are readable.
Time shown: 1:38:31
